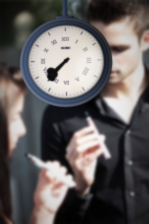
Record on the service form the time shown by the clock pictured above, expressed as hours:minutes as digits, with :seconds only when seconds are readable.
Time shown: 7:37
